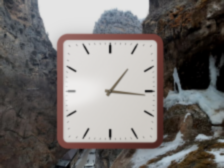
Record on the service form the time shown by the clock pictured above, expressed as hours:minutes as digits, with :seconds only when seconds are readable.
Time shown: 1:16
